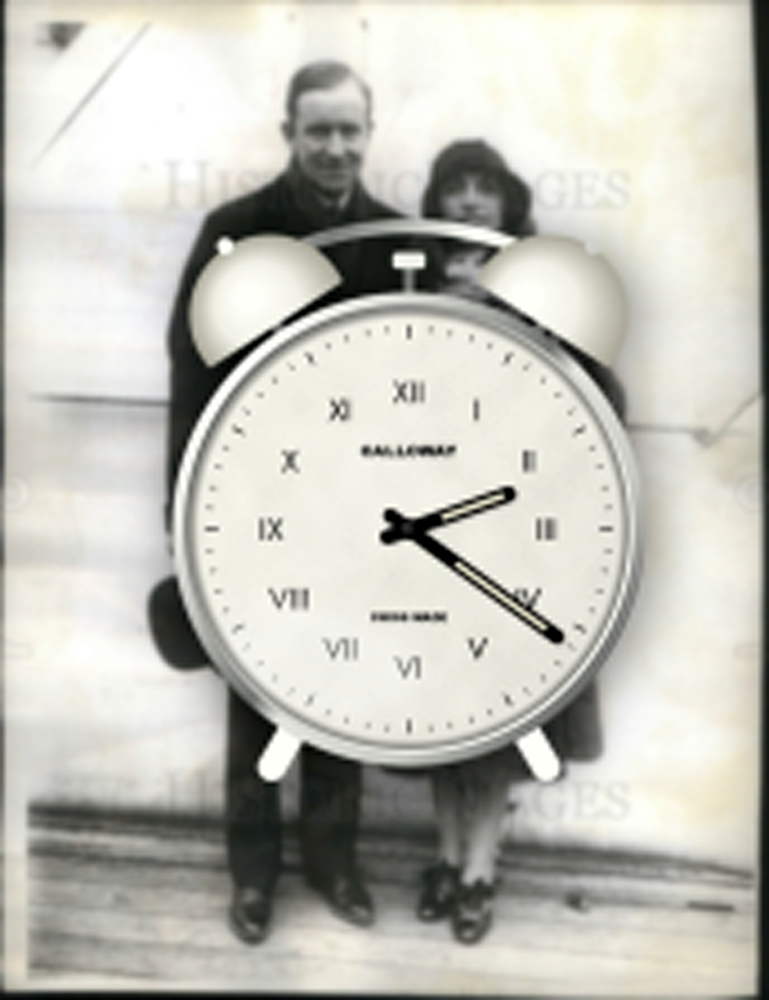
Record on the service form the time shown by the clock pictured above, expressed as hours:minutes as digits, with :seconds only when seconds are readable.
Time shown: 2:21
